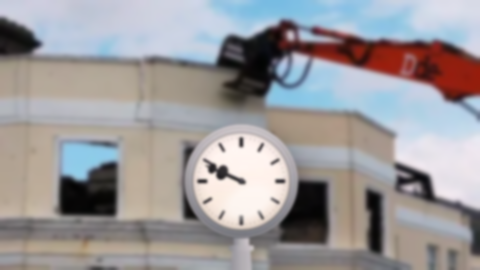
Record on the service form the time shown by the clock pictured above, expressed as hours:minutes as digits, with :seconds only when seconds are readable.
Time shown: 9:49
